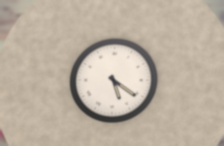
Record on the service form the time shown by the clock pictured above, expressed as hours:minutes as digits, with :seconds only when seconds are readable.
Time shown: 5:21
